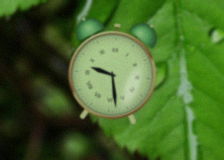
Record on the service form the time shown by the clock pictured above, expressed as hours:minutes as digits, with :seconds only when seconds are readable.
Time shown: 9:28
